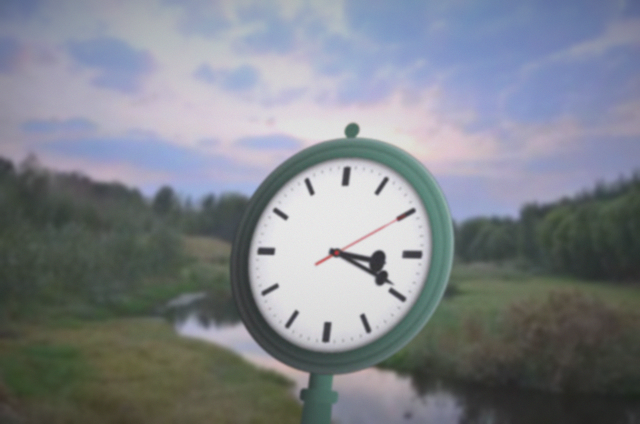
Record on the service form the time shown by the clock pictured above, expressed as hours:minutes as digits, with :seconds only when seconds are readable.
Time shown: 3:19:10
